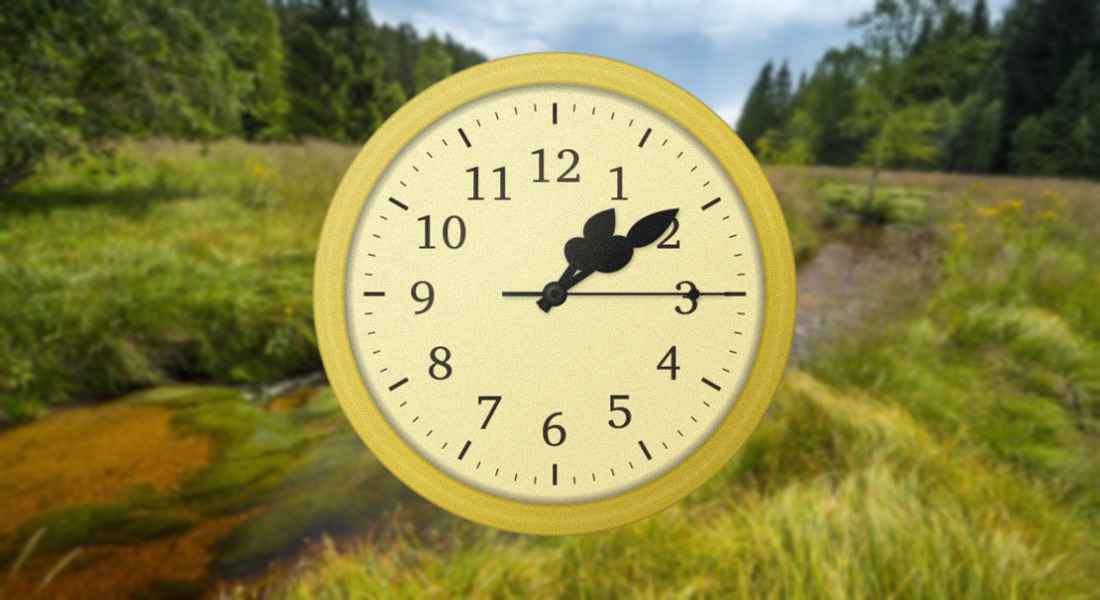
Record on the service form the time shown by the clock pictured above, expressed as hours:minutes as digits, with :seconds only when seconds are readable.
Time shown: 1:09:15
